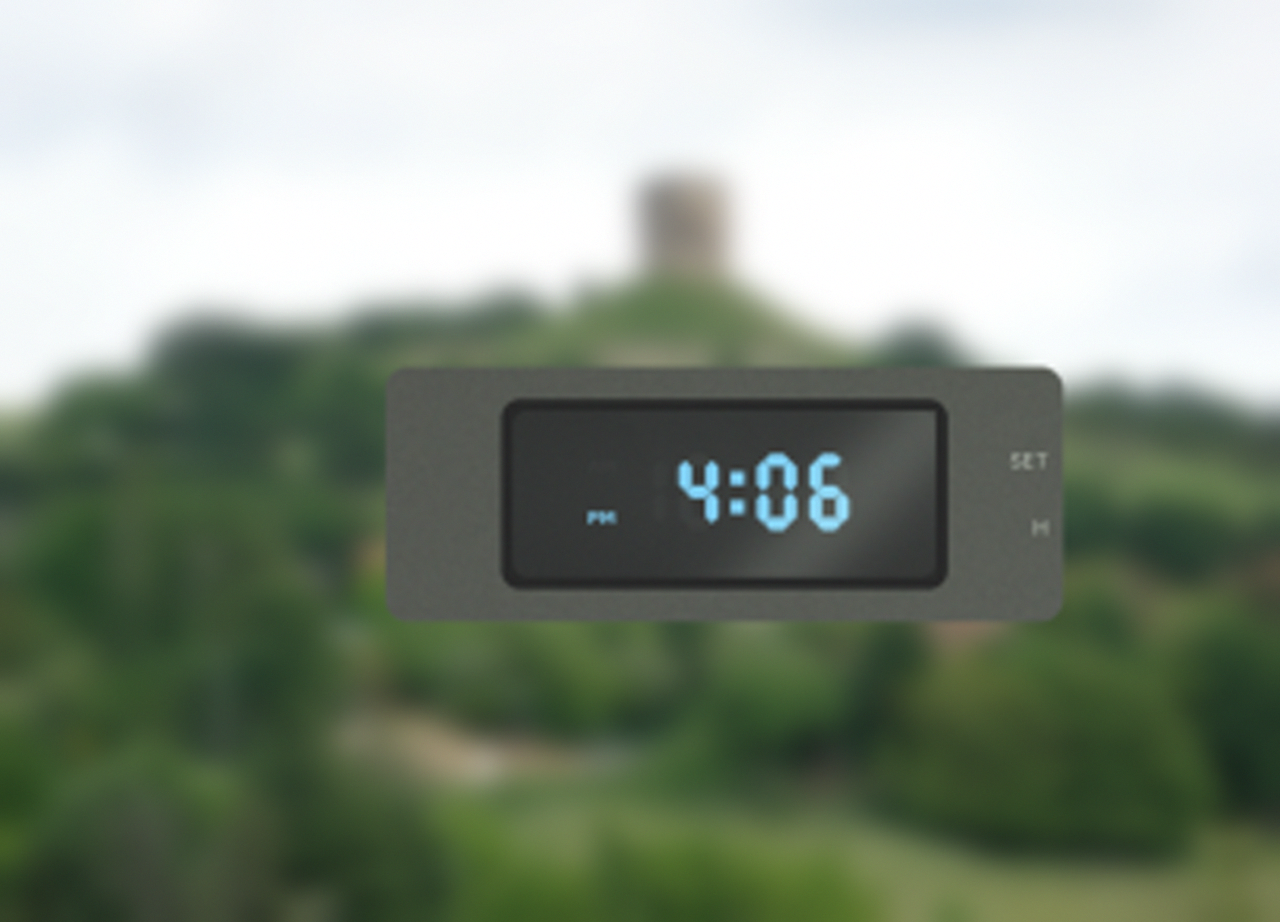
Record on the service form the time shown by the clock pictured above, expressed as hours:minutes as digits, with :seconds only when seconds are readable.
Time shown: 4:06
